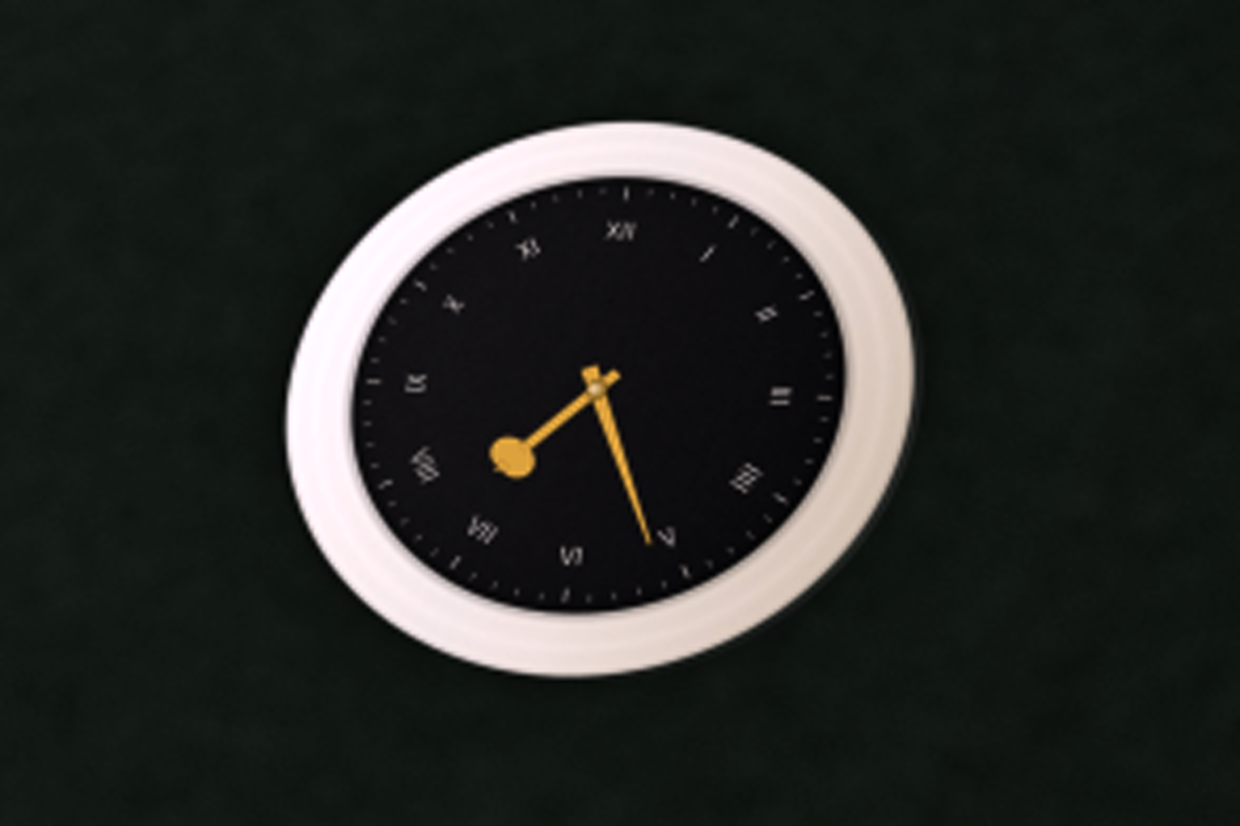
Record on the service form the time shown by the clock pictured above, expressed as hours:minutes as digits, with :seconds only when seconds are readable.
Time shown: 7:26
